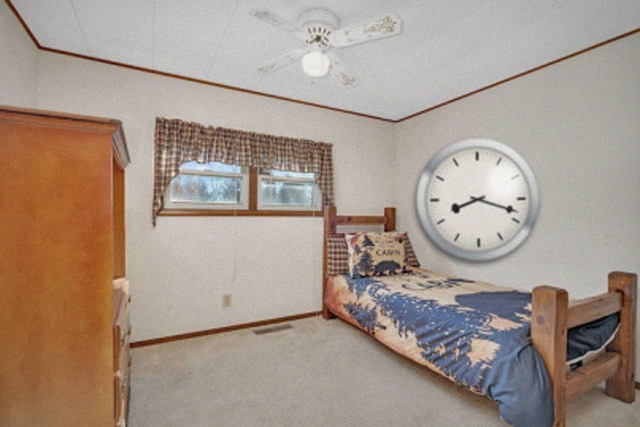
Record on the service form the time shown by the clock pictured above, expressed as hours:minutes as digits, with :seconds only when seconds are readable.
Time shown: 8:18
